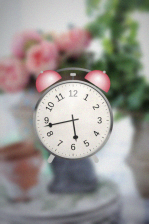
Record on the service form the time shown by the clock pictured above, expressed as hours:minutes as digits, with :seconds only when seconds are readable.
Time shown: 5:43
